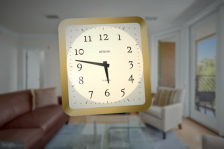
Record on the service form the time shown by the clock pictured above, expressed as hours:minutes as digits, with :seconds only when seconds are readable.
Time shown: 5:47
